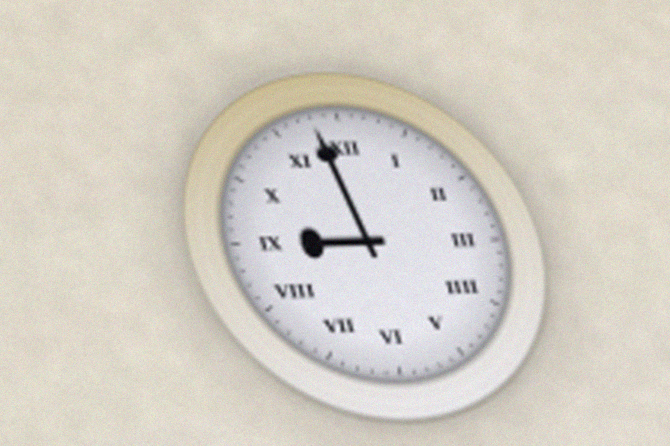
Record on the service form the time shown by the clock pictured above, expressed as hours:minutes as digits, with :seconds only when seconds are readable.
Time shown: 8:58
